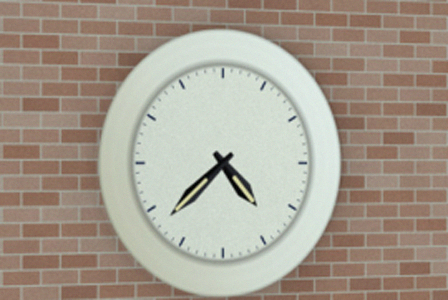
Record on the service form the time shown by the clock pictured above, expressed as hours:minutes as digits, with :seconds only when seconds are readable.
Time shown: 4:38
